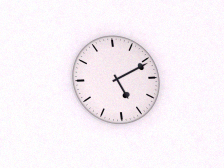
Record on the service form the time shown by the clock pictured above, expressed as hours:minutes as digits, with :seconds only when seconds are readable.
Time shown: 5:11
